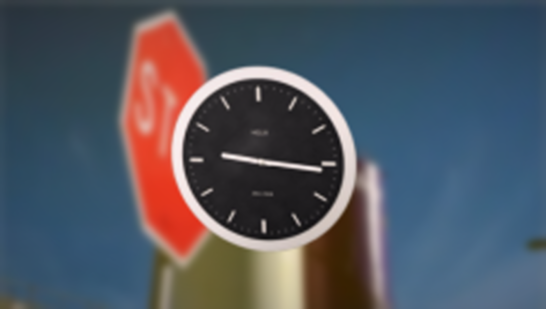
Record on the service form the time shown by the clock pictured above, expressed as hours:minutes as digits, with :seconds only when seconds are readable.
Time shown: 9:16
